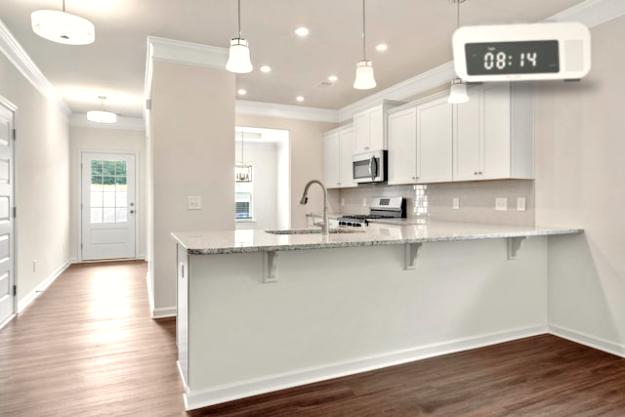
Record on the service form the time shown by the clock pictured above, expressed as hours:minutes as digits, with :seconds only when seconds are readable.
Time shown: 8:14
